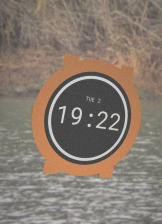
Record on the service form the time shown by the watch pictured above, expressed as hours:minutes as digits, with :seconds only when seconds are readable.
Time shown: 19:22
